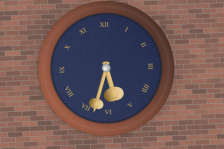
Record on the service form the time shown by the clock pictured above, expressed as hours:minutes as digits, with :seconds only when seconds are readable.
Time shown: 5:33
